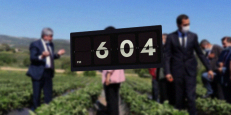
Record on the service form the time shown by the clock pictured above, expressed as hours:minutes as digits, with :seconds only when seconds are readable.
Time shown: 6:04
